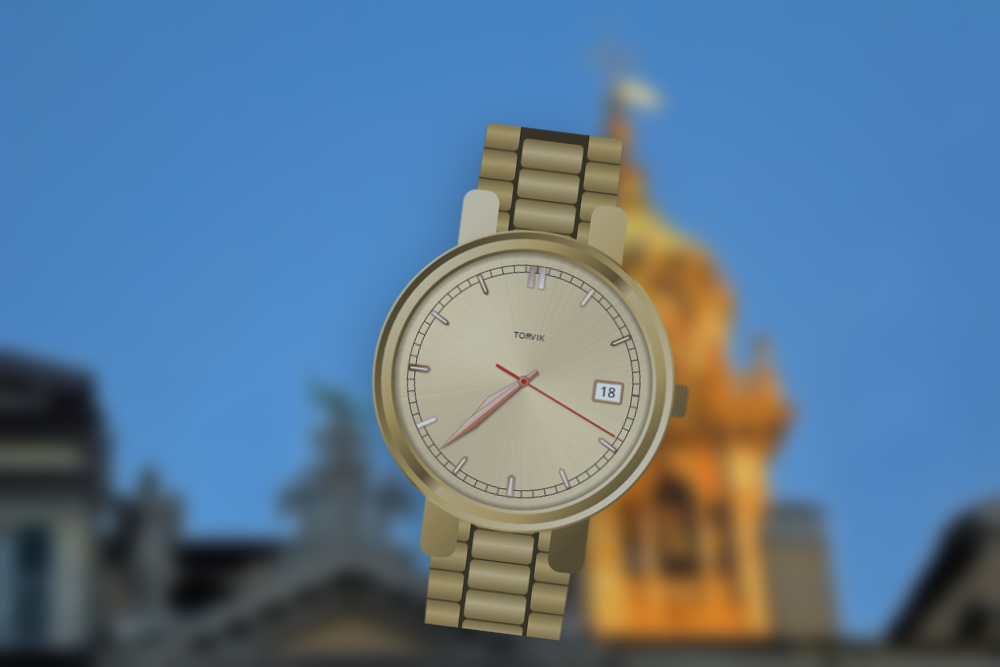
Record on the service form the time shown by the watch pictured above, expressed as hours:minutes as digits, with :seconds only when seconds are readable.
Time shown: 7:37:19
